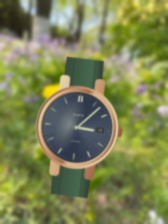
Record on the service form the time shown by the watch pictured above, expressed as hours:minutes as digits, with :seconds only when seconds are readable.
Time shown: 3:07
